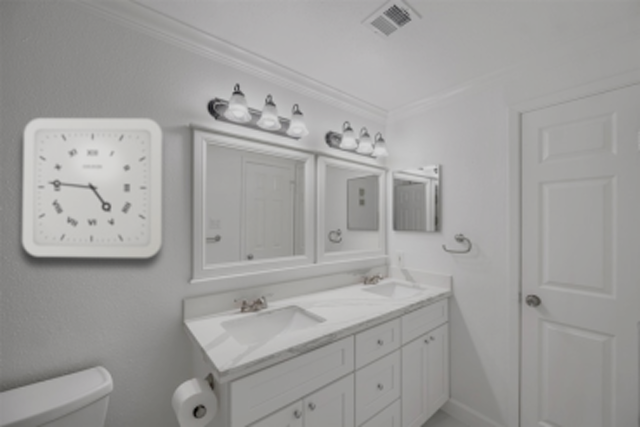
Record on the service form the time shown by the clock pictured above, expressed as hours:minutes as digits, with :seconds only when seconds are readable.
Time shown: 4:46
